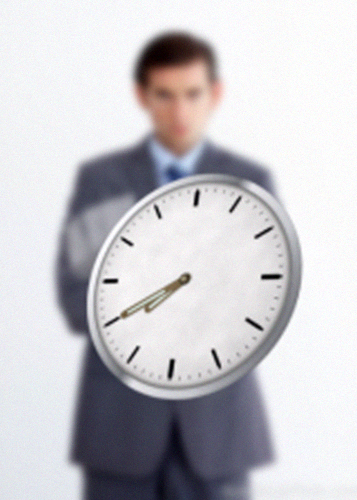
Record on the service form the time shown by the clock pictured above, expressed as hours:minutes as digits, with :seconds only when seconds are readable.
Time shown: 7:40
